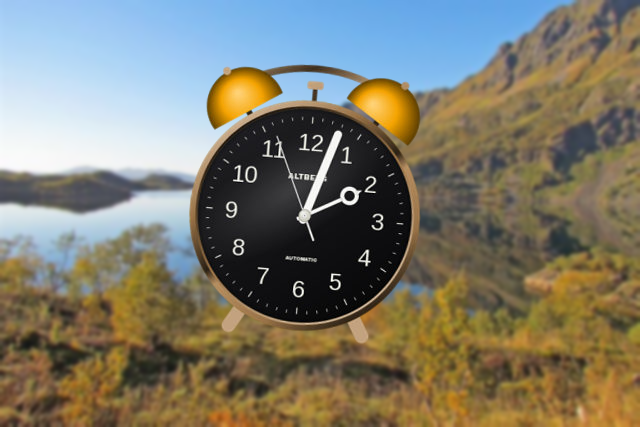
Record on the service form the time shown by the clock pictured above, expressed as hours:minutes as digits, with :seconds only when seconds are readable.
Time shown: 2:02:56
